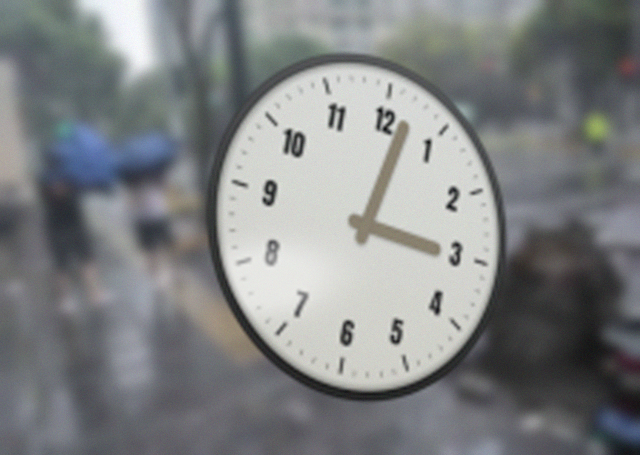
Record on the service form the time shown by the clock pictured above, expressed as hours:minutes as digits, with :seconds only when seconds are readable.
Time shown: 3:02
